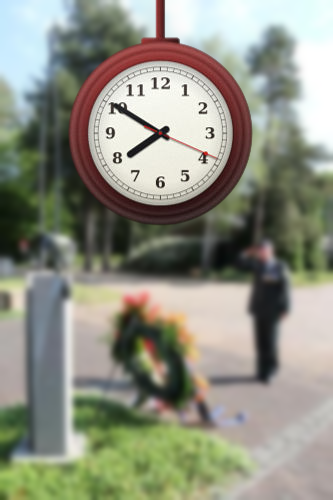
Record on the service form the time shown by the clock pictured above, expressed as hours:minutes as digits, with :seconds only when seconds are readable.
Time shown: 7:50:19
